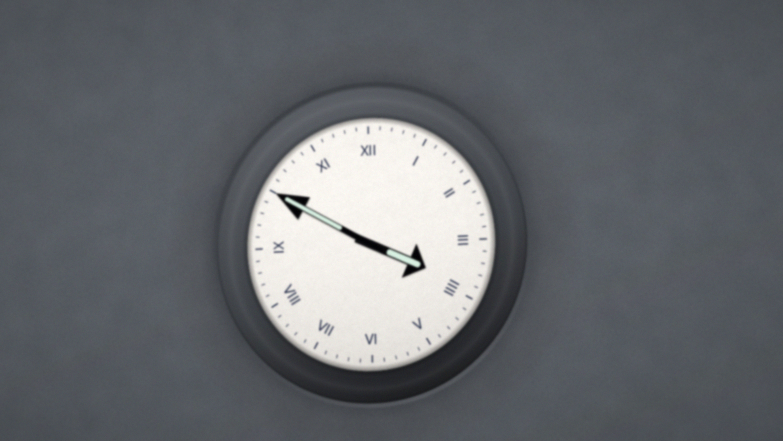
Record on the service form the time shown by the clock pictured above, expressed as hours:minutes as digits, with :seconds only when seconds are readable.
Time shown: 3:50
